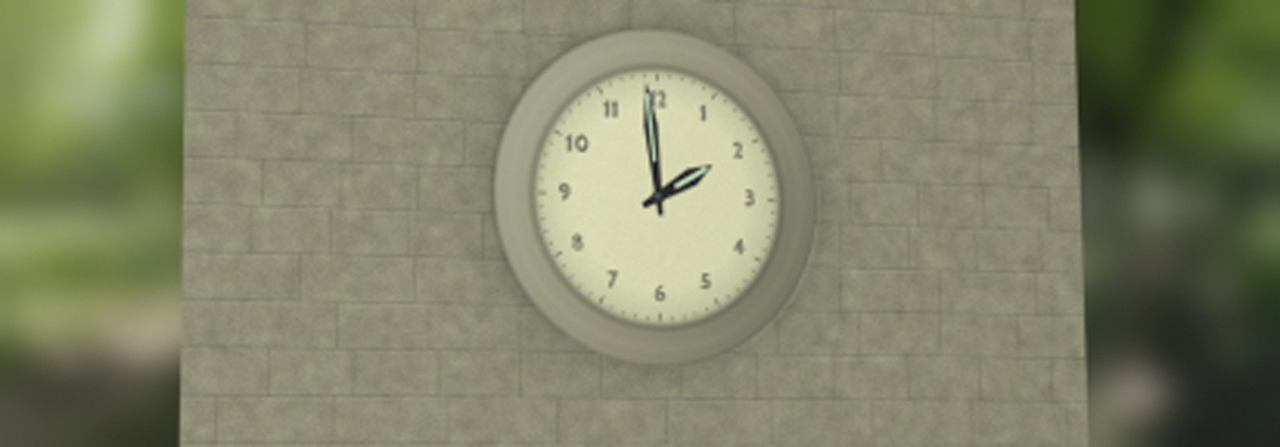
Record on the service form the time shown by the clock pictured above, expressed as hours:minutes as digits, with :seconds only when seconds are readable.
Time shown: 1:59
